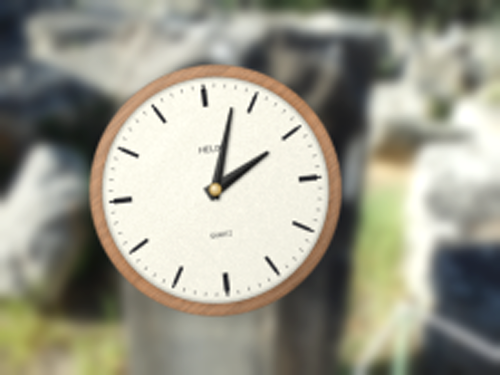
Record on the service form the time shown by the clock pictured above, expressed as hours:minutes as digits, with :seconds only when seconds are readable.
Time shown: 2:03
